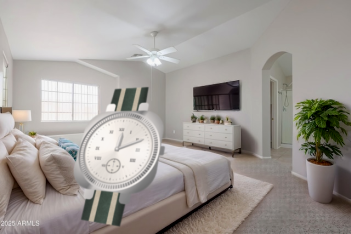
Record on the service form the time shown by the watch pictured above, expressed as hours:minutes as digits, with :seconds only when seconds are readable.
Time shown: 12:11
